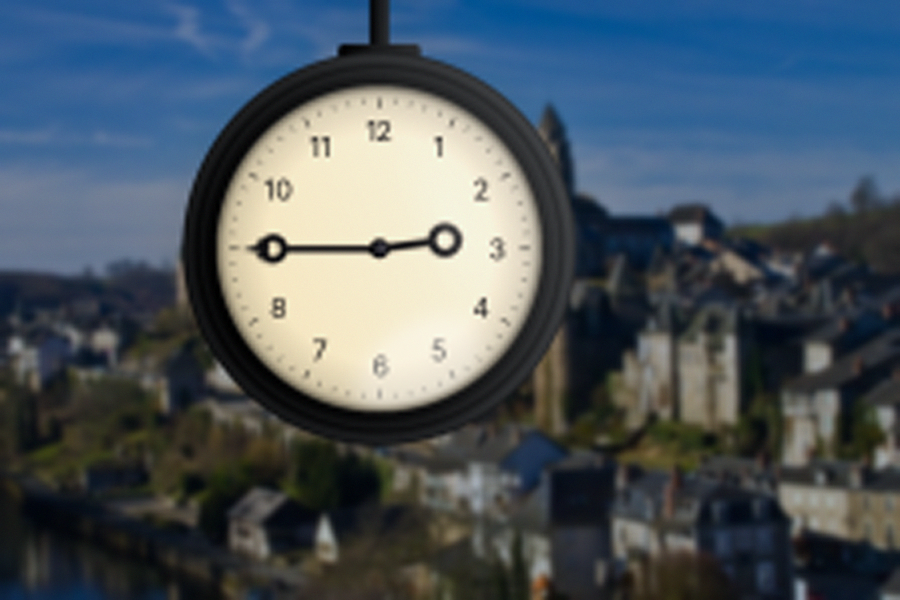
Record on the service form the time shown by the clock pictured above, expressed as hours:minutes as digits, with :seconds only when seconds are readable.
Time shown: 2:45
